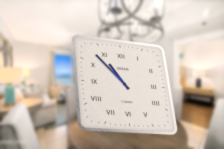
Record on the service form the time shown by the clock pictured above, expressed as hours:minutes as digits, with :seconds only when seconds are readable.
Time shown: 10:53
